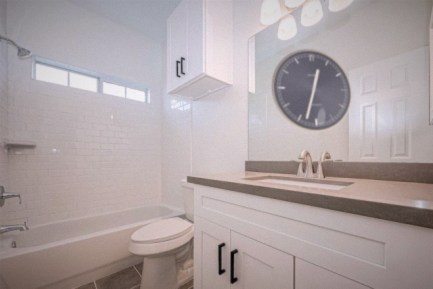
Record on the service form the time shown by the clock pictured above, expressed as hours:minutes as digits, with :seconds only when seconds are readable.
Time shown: 12:33
